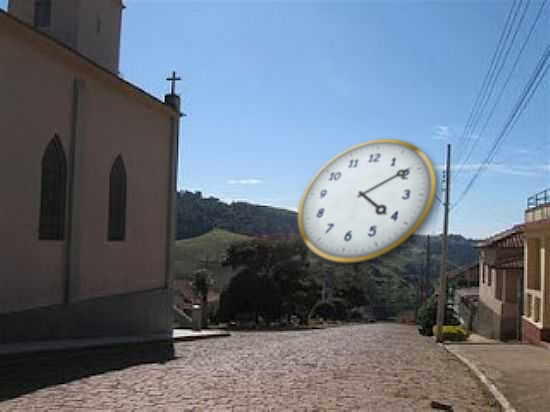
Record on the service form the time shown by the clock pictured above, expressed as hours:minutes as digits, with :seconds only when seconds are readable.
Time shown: 4:09
